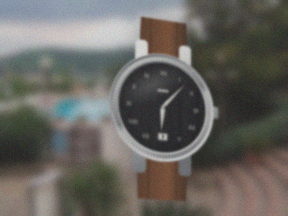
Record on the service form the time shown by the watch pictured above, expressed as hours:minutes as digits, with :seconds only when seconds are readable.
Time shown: 6:07
